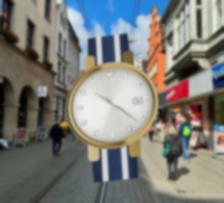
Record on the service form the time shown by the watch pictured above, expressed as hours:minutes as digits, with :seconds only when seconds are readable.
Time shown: 10:22
